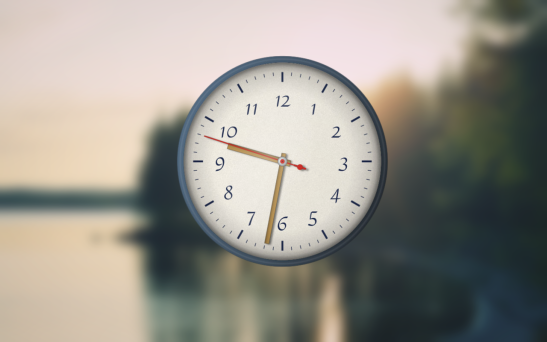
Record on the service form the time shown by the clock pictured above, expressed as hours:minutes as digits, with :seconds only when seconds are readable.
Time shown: 9:31:48
